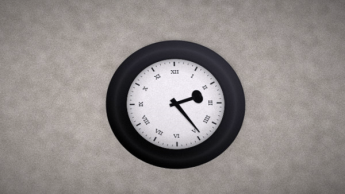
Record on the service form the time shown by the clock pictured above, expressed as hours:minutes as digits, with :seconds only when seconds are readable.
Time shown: 2:24
